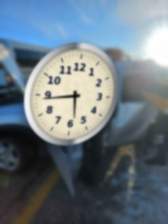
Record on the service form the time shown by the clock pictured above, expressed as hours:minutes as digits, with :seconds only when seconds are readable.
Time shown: 5:44
